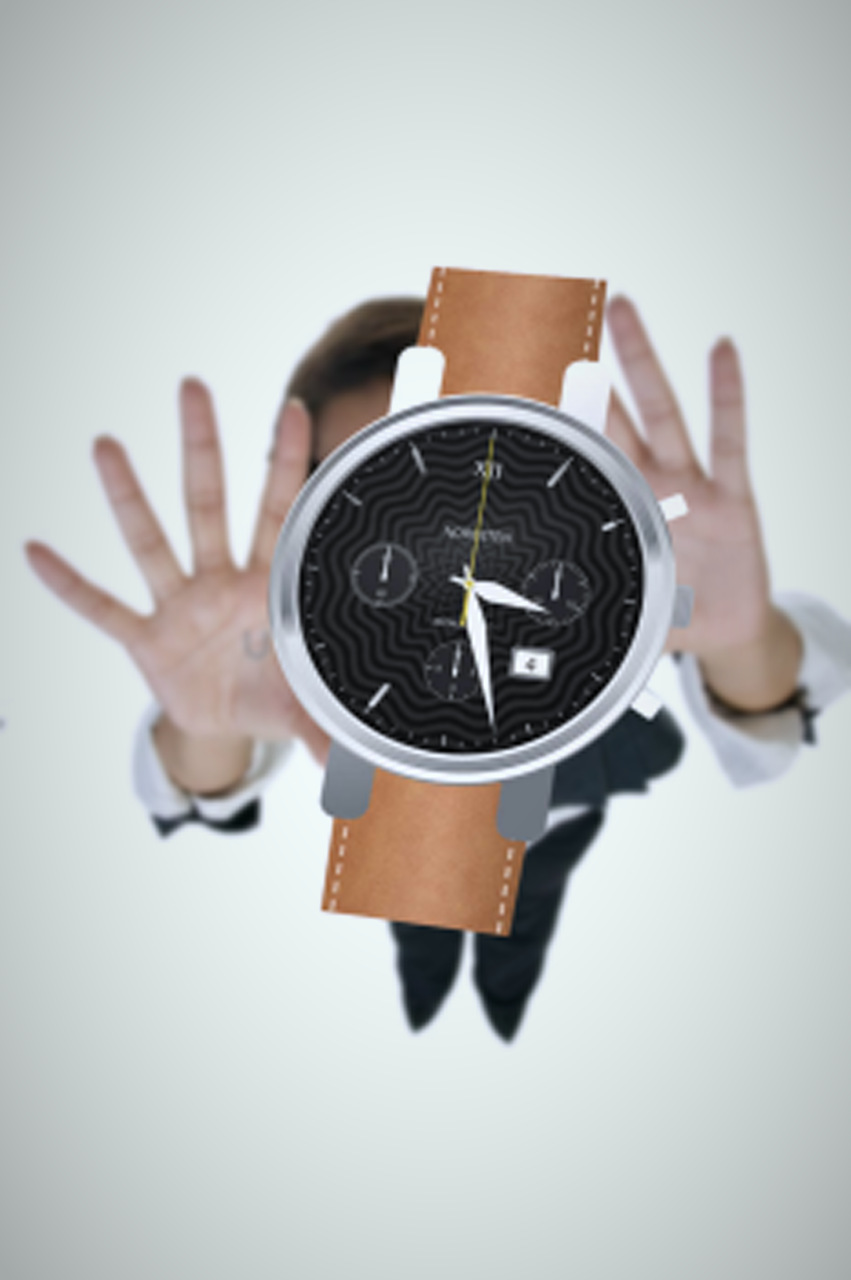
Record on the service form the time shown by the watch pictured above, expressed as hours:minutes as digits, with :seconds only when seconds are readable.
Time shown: 3:27
